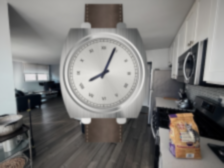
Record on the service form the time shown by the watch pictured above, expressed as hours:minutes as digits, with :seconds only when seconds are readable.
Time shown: 8:04
